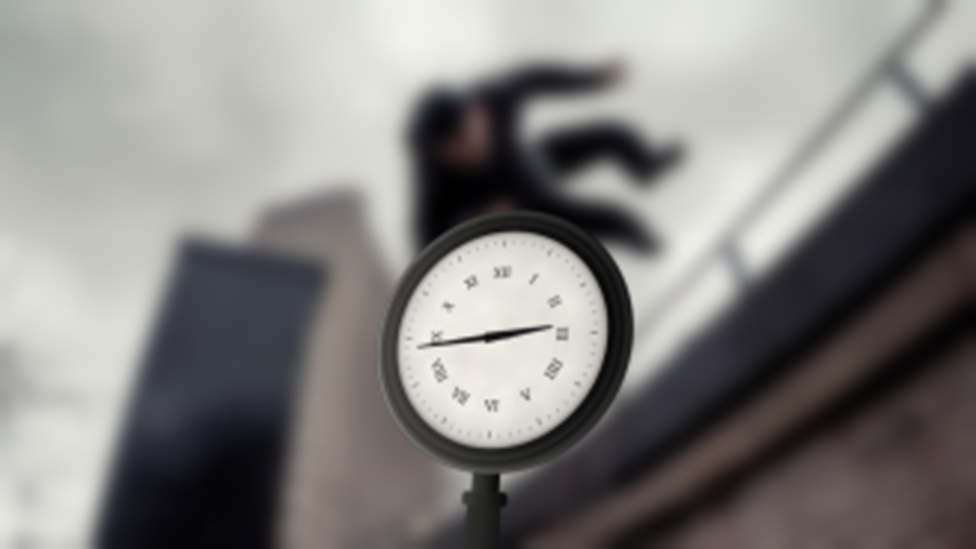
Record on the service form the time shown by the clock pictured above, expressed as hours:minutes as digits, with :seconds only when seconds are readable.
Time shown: 2:44
